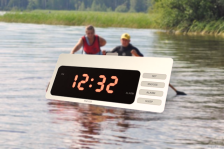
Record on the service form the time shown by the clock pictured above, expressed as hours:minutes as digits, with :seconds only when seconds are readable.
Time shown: 12:32
